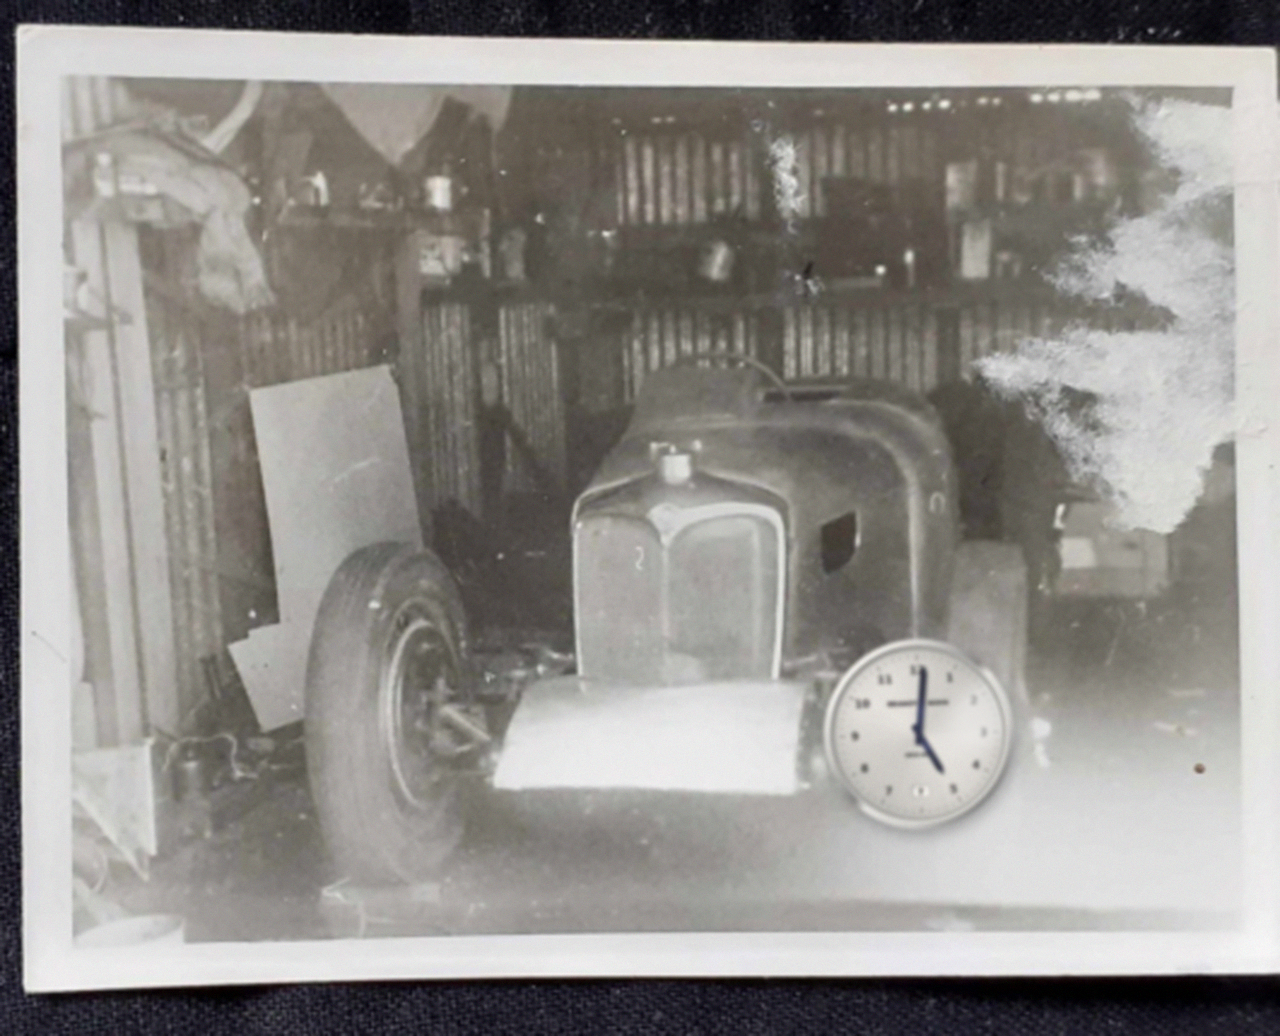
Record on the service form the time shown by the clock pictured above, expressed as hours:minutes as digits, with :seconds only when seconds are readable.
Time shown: 5:01
